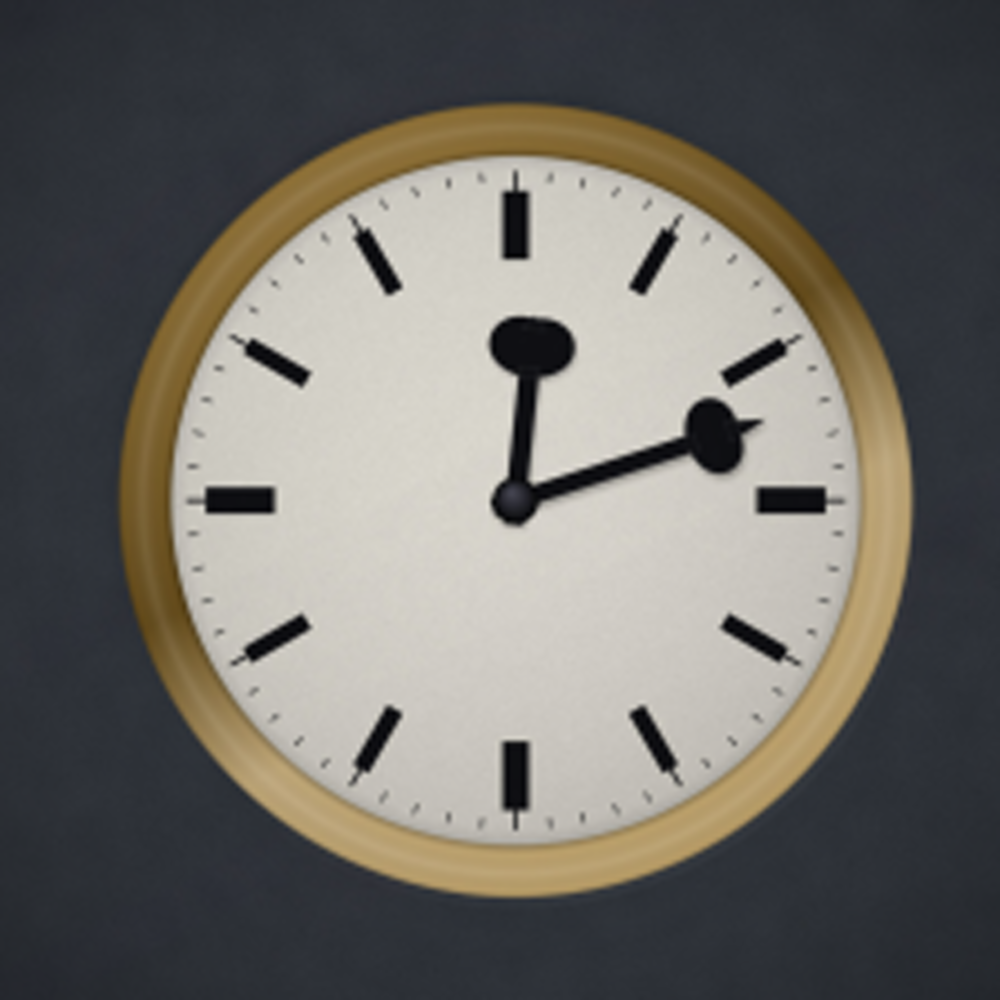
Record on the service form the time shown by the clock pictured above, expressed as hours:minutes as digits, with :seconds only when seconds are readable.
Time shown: 12:12
